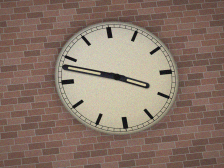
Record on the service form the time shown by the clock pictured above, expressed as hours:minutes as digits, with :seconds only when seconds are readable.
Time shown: 3:48
